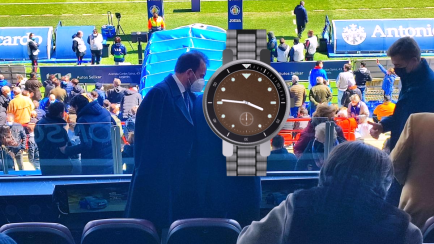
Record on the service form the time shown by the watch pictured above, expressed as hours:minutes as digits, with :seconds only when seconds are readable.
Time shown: 3:46
